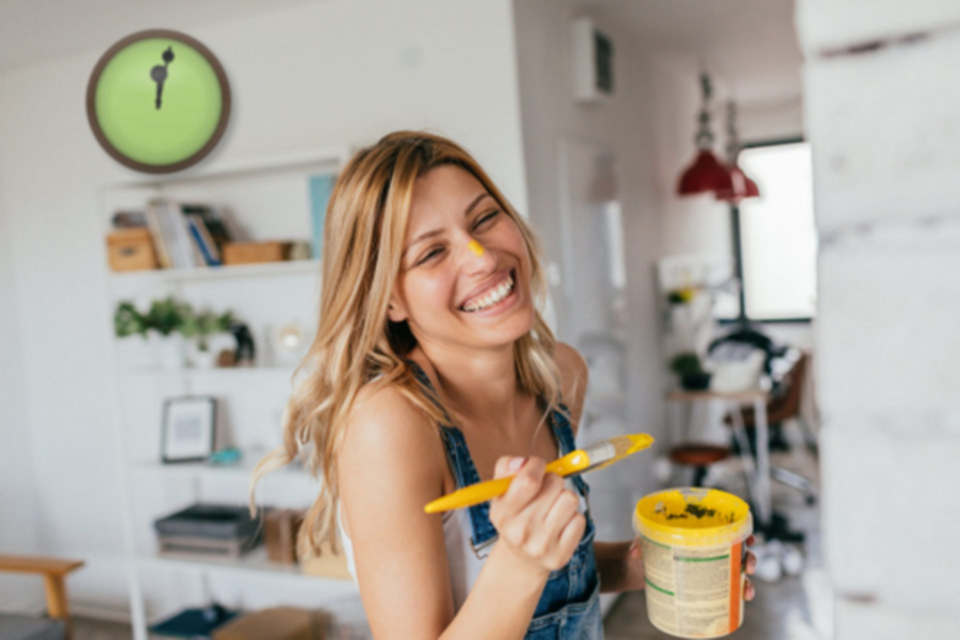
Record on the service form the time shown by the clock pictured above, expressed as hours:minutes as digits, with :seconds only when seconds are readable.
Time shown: 12:02
